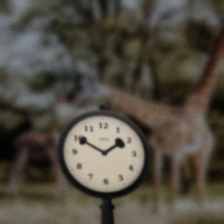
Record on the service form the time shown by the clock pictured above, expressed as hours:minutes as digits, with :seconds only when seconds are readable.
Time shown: 1:50
